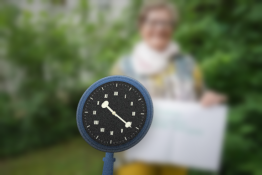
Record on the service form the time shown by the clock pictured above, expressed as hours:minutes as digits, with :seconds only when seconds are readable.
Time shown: 10:21
